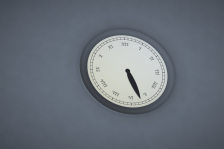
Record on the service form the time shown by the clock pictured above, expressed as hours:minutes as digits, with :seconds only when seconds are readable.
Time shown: 5:27
